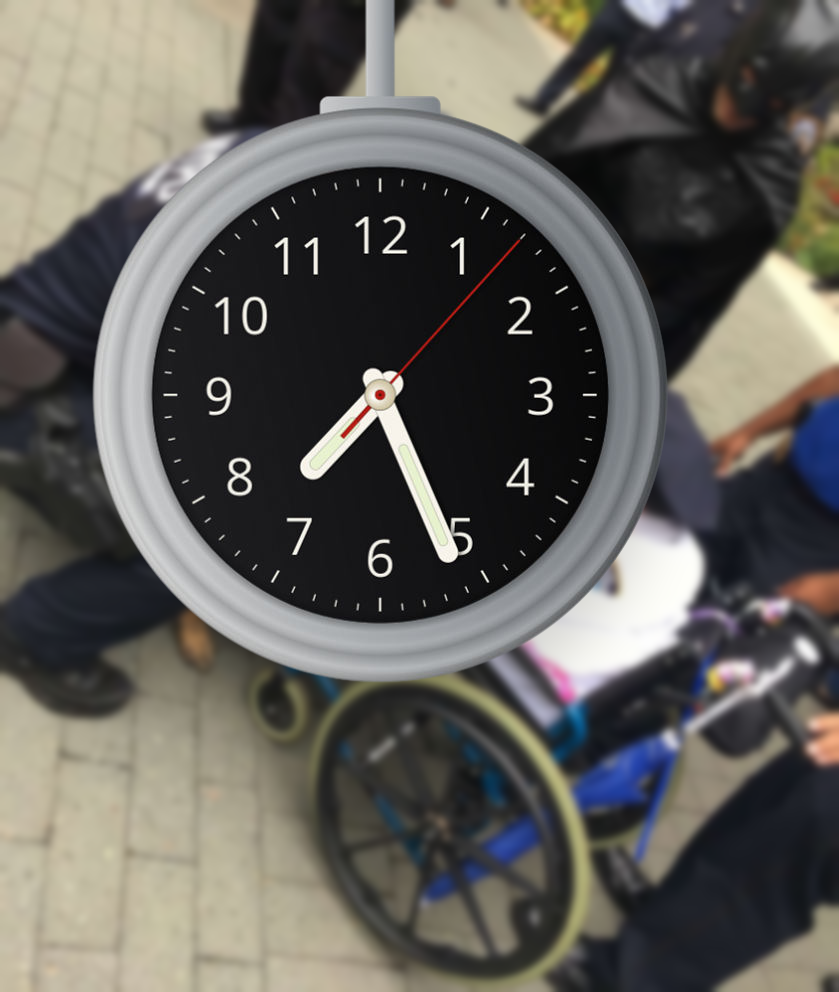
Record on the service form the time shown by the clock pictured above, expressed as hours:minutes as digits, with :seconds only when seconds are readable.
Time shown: 7:26:07
